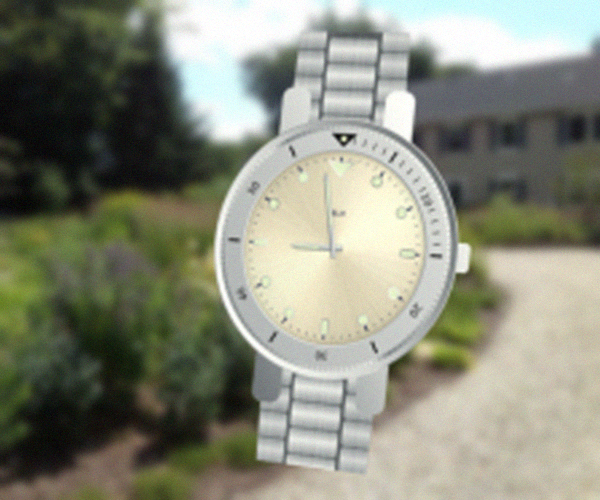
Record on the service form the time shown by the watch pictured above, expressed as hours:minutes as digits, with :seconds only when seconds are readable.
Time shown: 8:58
